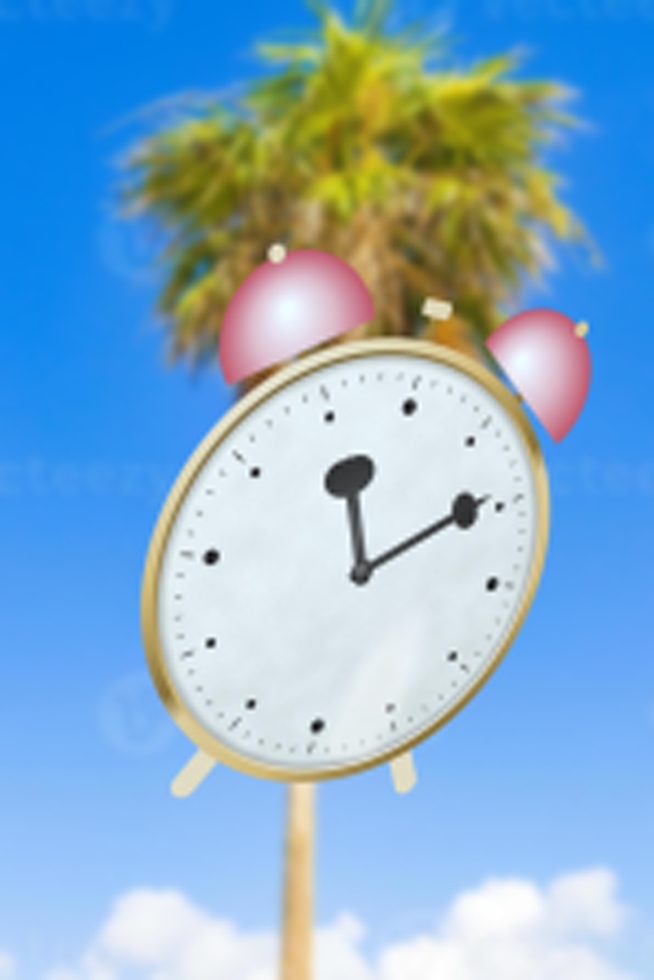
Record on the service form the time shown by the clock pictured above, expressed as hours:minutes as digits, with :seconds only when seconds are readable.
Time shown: 11:09
